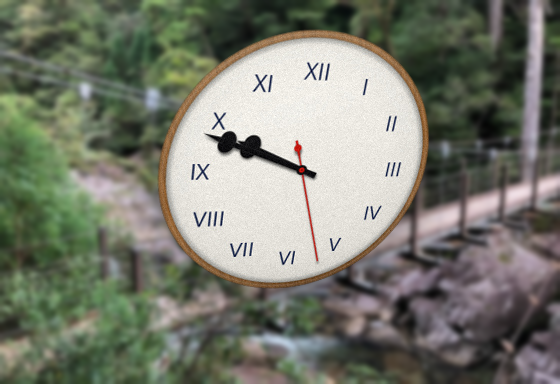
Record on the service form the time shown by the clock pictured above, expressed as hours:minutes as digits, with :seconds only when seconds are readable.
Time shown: 9:48:27
